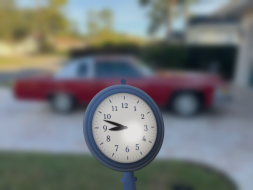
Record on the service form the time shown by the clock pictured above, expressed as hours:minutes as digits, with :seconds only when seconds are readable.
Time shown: 8:48
